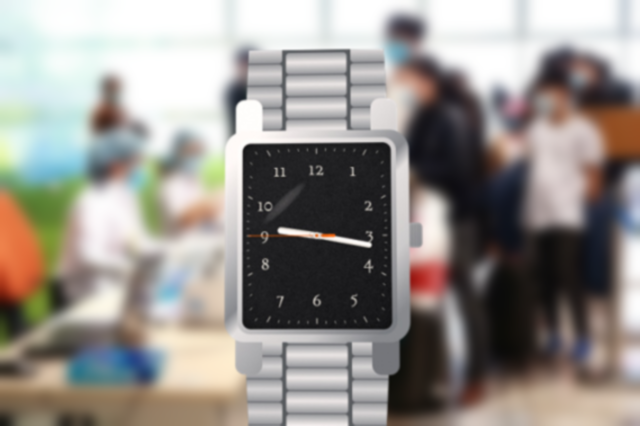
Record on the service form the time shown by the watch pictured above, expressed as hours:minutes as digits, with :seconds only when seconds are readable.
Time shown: 9:16:45
